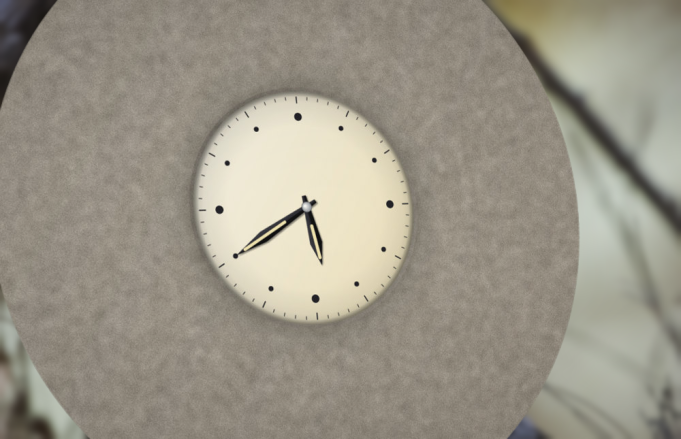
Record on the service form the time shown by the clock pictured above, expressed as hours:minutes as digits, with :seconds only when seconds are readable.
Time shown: 5:40
